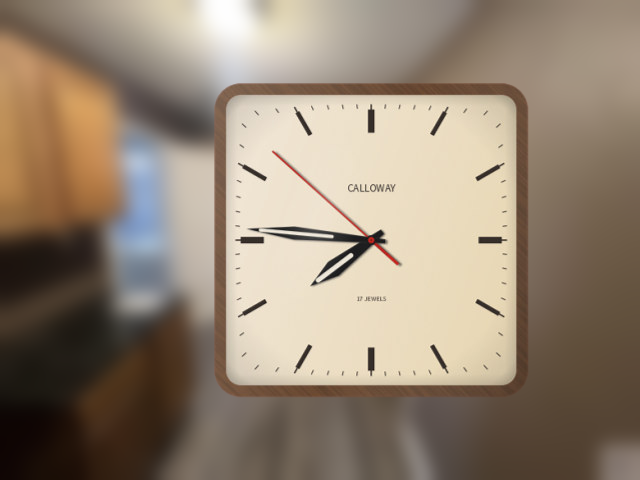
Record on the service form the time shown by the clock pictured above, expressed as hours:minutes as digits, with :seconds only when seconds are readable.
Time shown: 7:45:52
